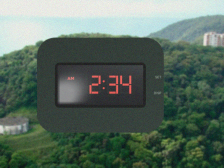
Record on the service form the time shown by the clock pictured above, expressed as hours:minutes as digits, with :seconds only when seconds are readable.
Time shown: 2:34
